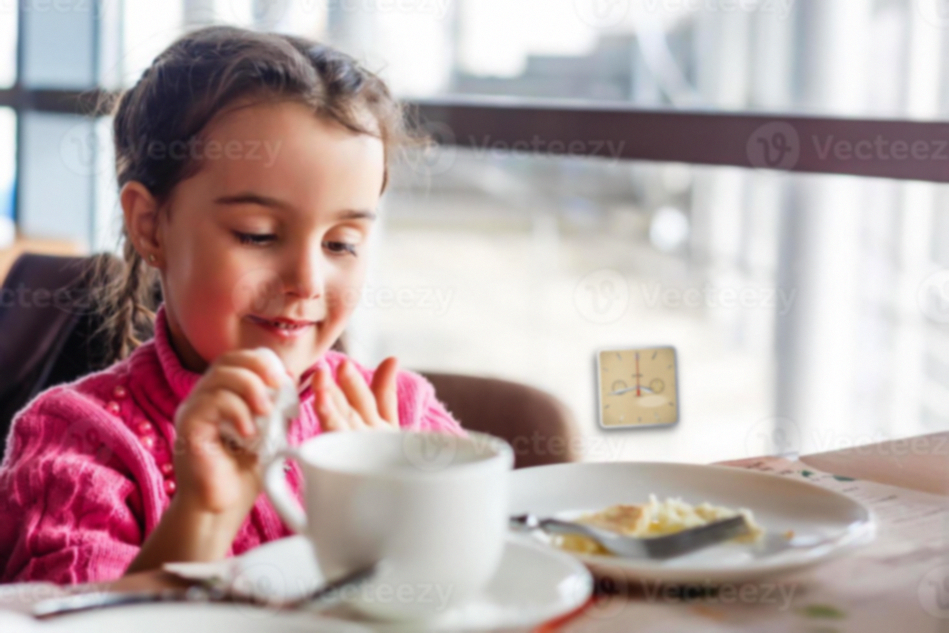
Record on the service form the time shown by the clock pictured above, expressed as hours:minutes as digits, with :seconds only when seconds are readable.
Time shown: 3:43
